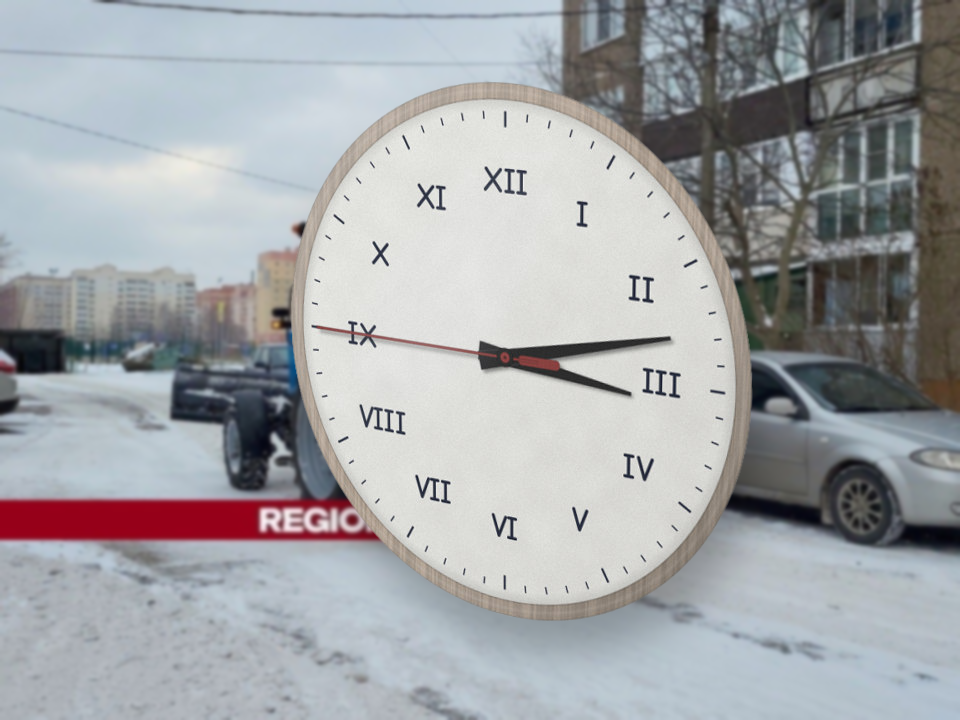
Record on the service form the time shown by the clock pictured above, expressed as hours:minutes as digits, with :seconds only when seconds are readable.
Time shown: 3:12:45
